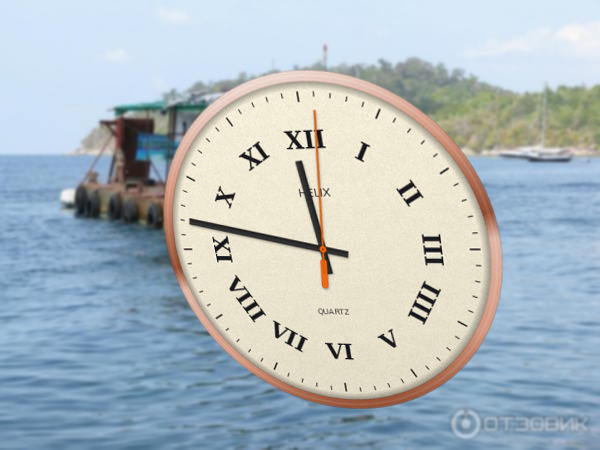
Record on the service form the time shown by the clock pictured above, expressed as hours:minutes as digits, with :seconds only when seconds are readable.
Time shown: 11:47:01
